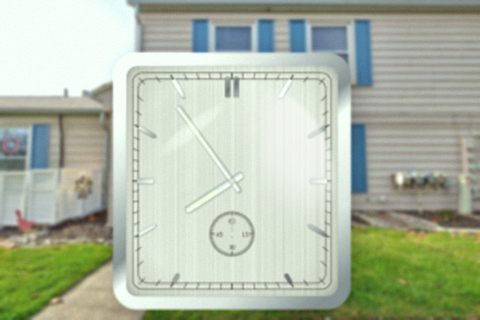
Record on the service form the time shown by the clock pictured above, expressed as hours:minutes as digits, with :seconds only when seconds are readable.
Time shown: 7:54
